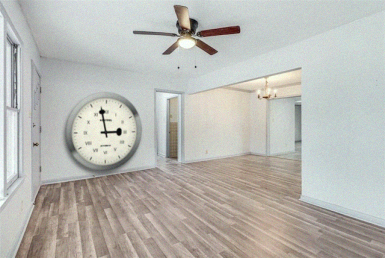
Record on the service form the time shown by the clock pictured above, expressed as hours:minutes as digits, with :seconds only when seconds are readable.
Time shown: 2:58
